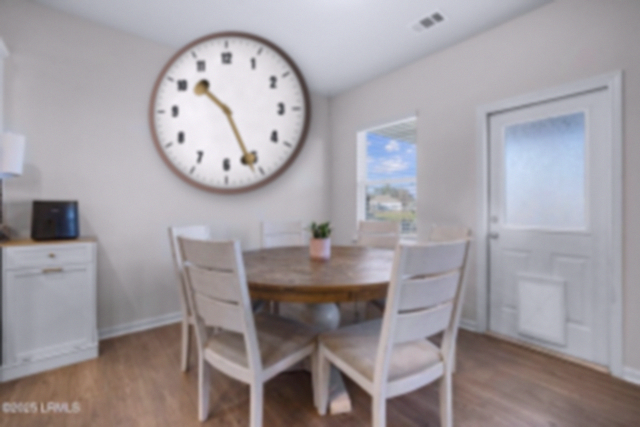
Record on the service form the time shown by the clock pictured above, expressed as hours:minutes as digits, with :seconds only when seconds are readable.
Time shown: 10:26
